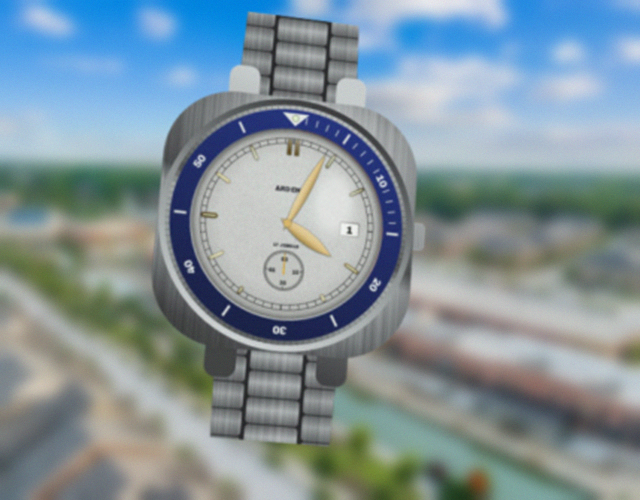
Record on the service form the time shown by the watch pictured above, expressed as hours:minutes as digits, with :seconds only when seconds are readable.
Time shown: 4:04
